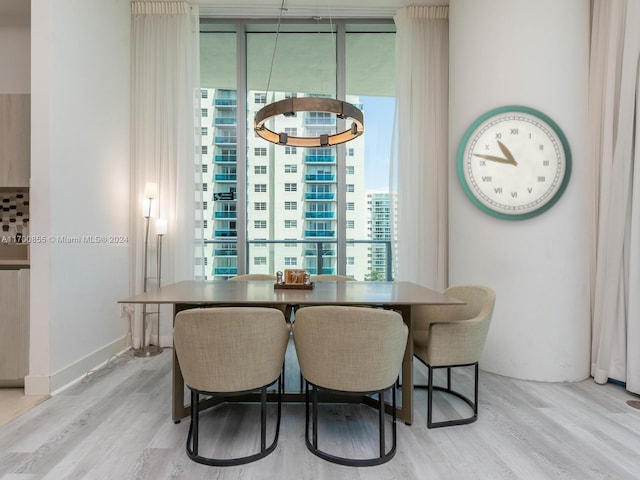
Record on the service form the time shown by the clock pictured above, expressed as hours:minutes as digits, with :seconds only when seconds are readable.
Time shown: 10:47
